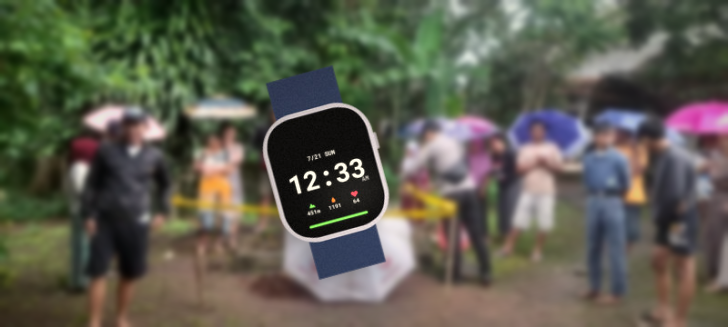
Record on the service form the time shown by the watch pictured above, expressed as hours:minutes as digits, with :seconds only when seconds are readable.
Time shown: 12:33
